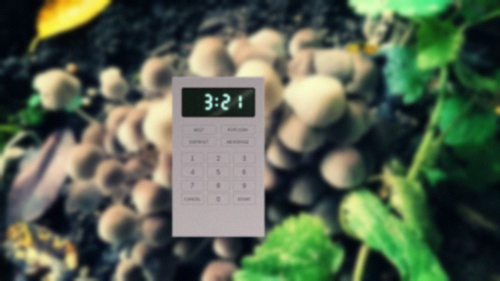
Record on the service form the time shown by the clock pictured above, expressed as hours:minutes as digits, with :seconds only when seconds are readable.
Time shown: 3:21
